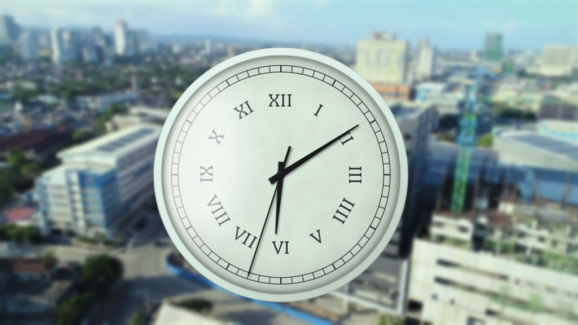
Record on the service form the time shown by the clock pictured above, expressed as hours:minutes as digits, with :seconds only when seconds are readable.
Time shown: 6:09:33
